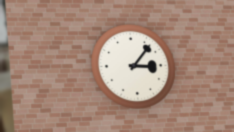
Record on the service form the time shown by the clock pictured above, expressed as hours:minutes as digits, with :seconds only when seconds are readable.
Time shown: 3:07
